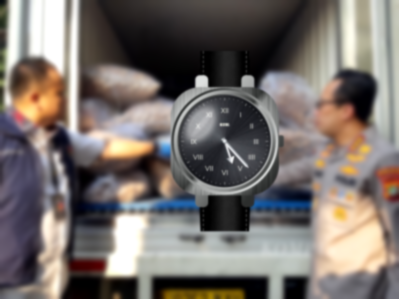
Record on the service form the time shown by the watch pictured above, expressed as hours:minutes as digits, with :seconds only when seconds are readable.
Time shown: 5:23
